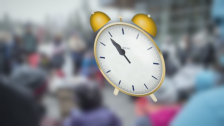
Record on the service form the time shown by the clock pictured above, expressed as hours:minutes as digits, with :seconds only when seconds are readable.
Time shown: 10:54
